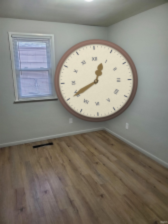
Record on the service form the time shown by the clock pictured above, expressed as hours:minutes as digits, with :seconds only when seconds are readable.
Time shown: 12:40
